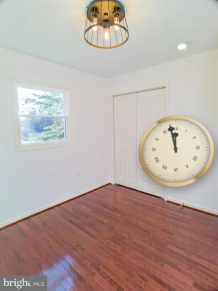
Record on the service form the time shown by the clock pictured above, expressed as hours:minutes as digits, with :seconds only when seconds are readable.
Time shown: 11:58
